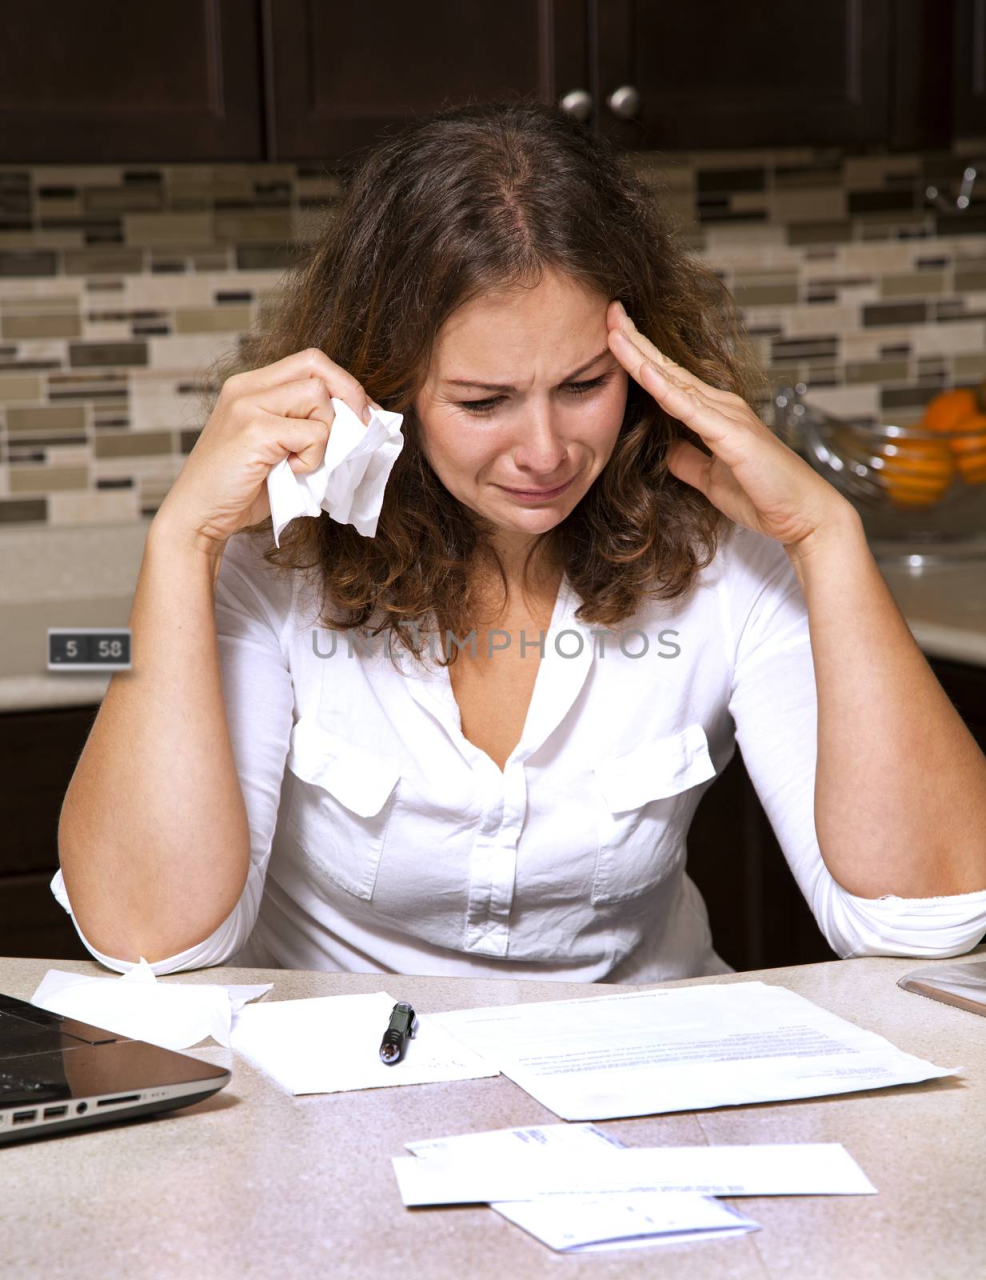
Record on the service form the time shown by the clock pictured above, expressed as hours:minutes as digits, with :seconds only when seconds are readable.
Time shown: 5:58
